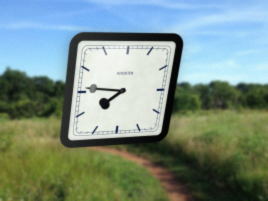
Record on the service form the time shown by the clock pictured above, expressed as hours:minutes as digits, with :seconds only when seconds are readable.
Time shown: 7:46
